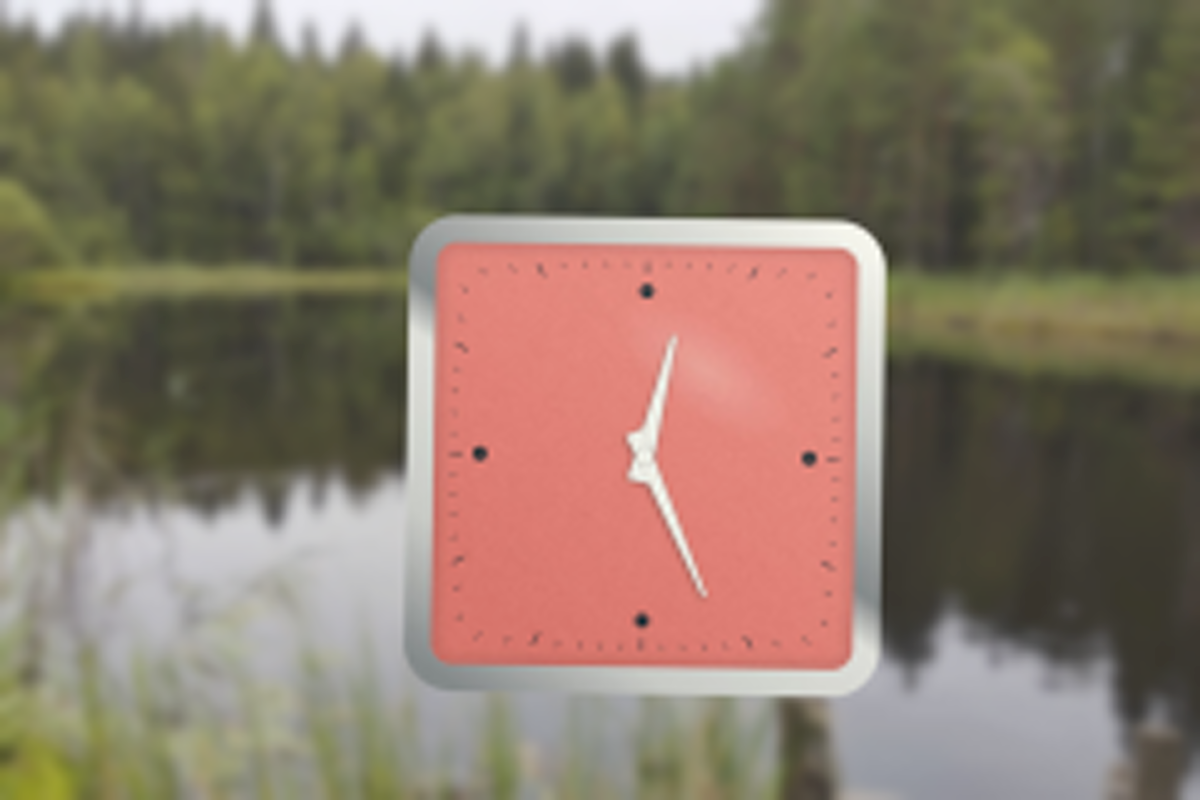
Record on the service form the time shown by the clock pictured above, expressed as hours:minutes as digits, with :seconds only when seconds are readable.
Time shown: 12:26
